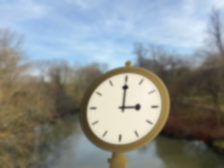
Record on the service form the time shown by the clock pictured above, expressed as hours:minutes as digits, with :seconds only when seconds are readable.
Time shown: 3:00
